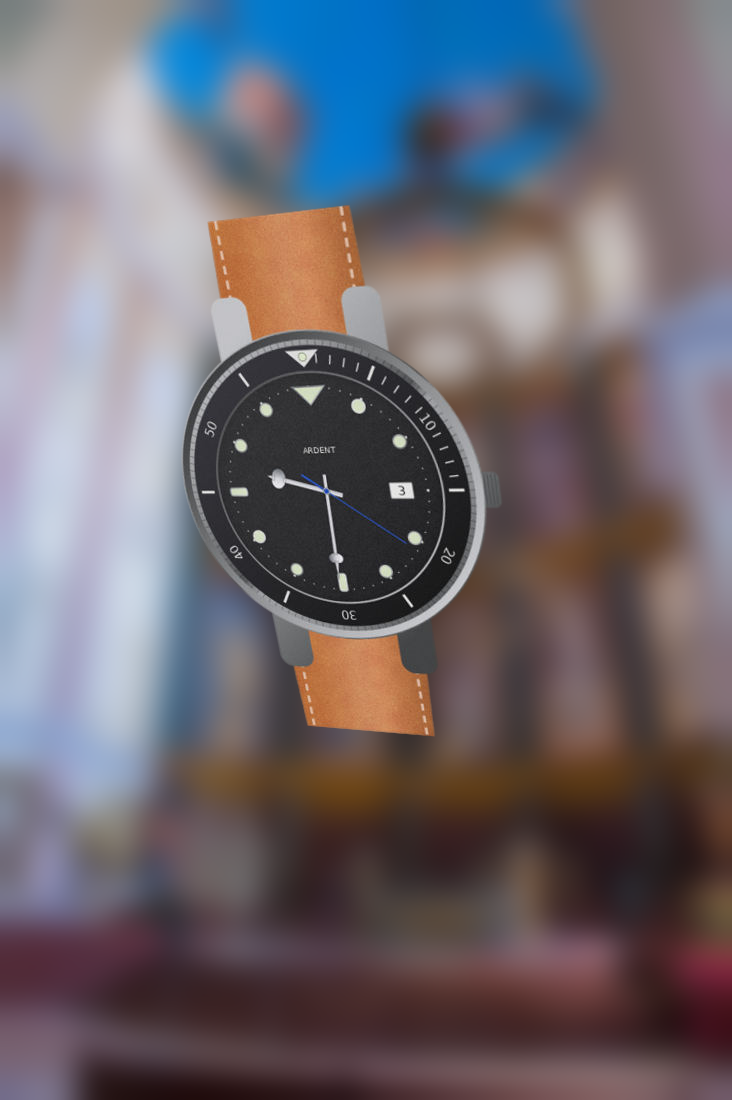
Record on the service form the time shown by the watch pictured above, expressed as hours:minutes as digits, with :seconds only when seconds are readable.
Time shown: 9:30:21
